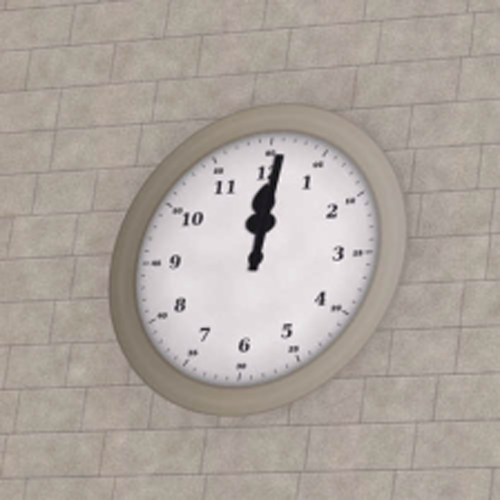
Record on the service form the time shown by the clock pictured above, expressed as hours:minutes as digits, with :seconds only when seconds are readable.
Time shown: 12:01
